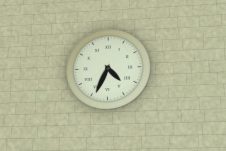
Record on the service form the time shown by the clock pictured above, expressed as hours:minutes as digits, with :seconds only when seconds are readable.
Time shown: 4:34
